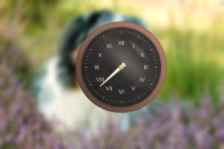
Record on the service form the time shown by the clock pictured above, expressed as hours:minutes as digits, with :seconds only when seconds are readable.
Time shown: 7:38
